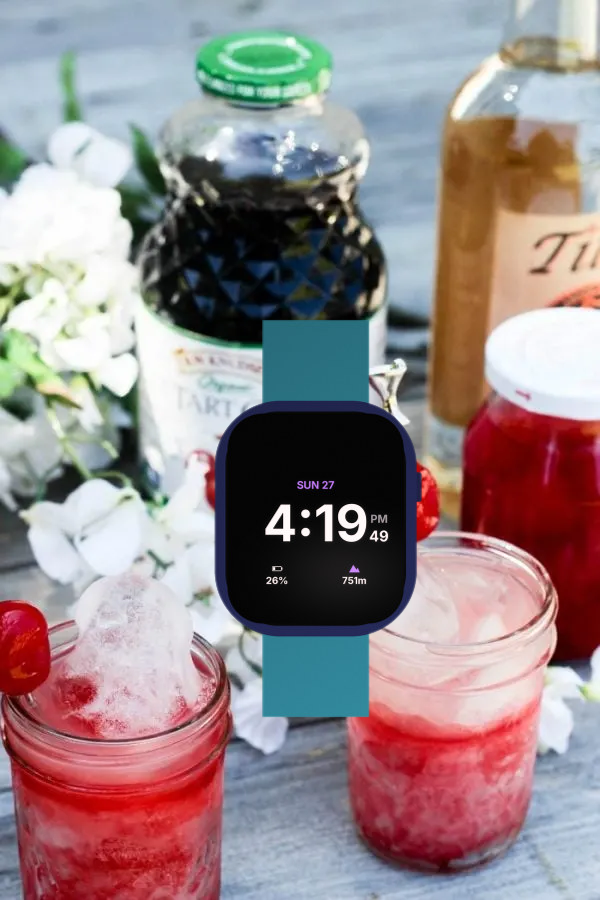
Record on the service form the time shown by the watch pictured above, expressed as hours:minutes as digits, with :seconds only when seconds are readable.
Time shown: 4:19:49
